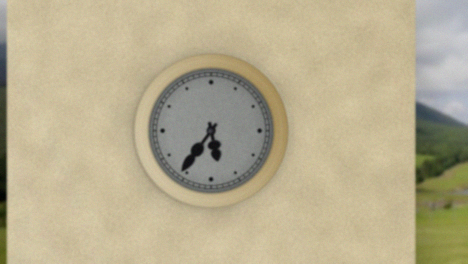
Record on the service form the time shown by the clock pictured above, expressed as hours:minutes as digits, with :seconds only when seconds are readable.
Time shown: 5:36
